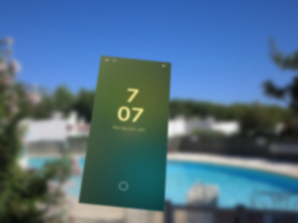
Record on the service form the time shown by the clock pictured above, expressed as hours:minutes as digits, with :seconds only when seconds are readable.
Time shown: 7:07
